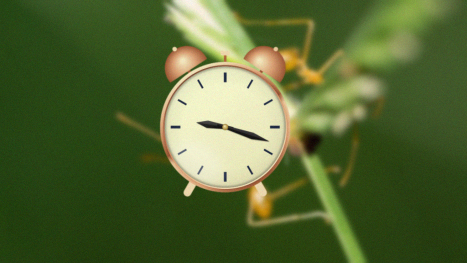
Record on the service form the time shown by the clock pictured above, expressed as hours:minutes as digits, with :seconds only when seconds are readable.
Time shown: 9:18
